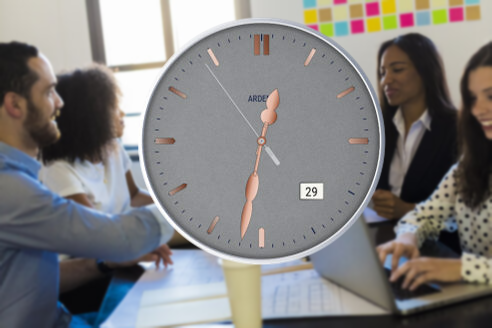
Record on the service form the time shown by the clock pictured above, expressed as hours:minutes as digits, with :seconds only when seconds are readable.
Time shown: 12:31:54
